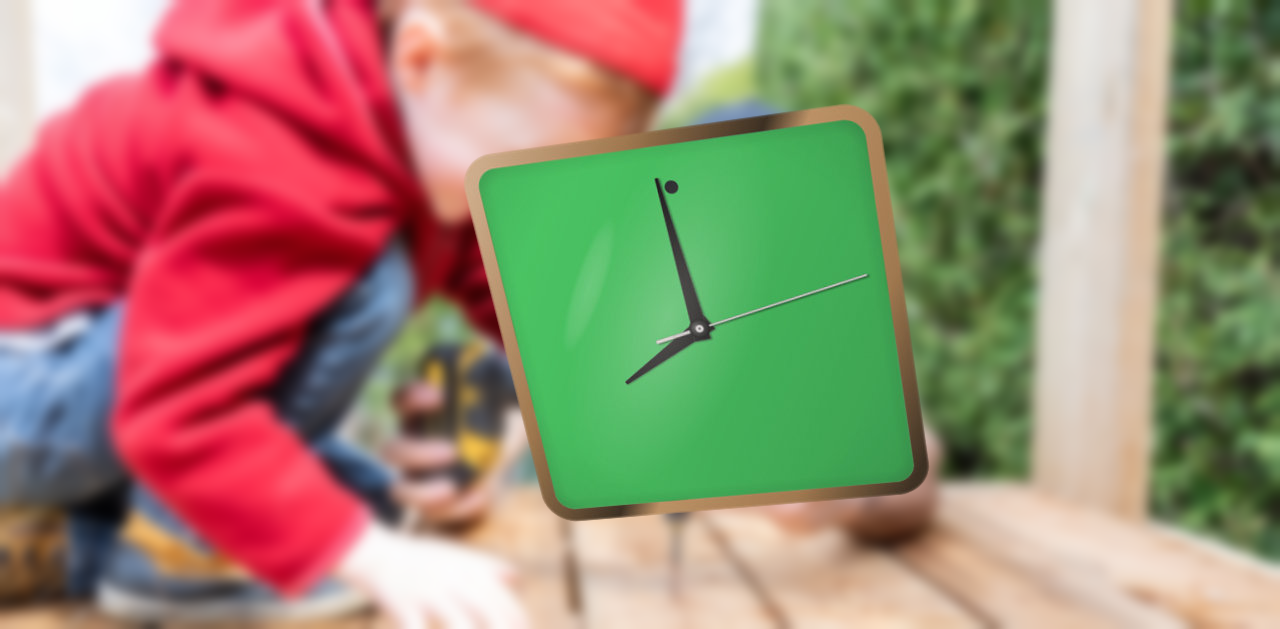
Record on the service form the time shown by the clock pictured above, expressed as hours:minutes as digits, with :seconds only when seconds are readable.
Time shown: 7:59:13
